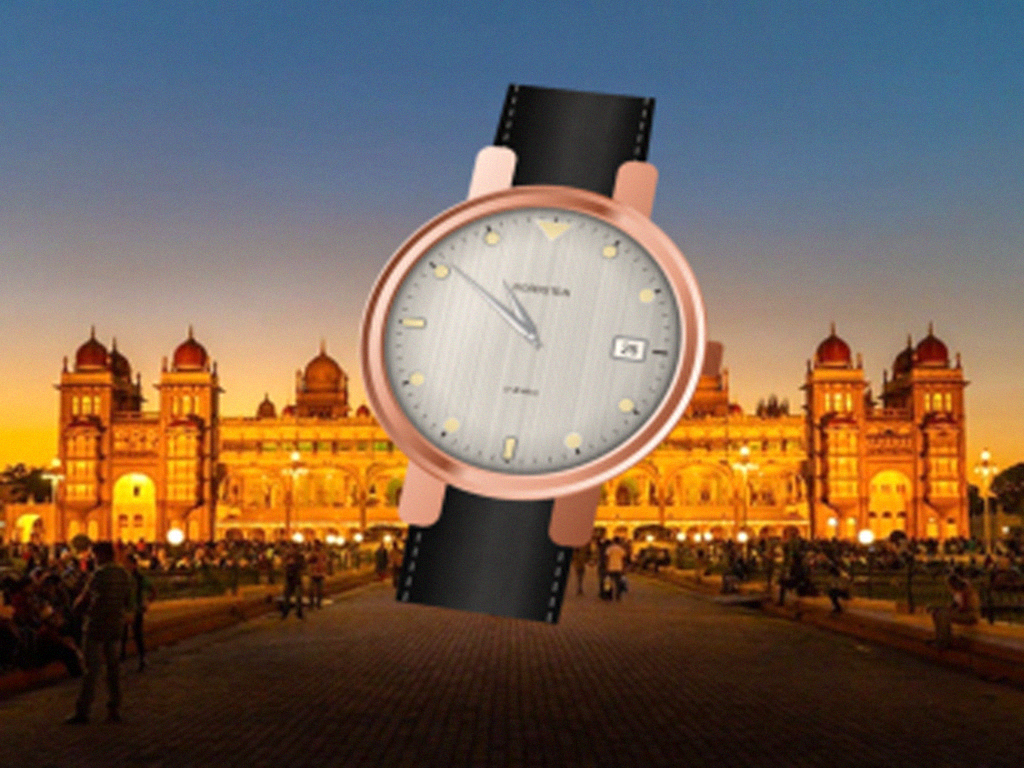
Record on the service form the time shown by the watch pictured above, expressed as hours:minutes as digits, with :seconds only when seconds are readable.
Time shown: 10:51
